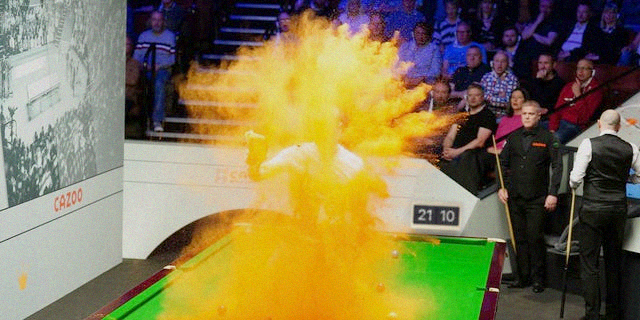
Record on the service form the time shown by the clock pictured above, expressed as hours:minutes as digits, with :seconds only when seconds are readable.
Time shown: 21:10
